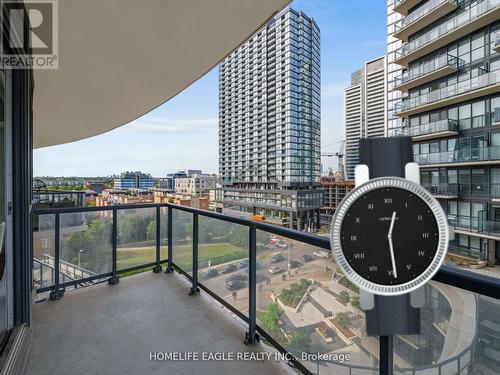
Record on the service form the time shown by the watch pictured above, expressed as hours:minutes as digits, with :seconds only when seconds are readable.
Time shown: 12:29
